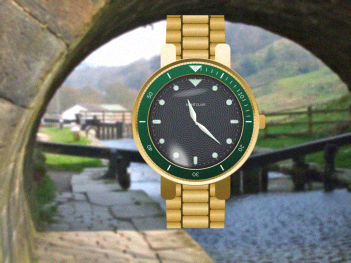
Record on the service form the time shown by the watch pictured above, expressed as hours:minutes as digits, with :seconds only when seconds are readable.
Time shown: 11:22
